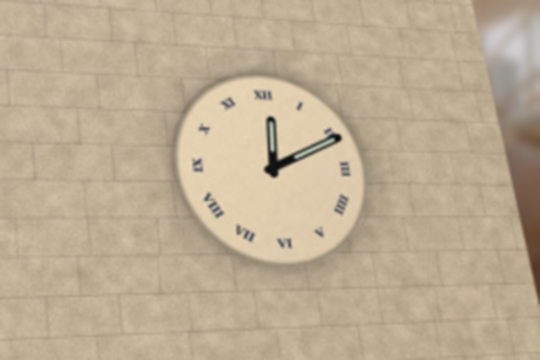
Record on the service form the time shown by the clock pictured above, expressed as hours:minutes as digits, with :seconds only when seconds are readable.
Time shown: 12:11
